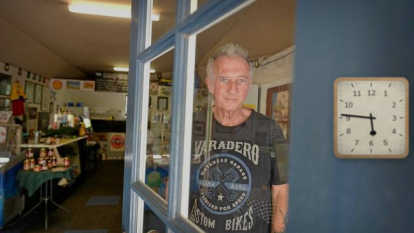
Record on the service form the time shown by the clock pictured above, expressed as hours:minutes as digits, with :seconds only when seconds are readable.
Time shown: 5:46
